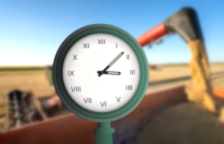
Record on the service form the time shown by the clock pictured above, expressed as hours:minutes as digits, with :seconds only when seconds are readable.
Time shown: 3:08
